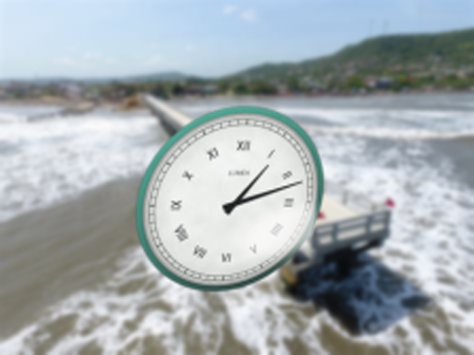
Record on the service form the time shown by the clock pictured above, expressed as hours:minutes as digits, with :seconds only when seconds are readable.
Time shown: 1:12
